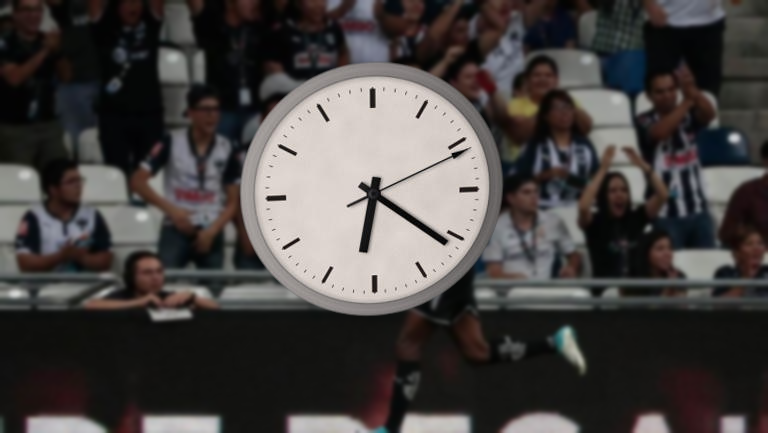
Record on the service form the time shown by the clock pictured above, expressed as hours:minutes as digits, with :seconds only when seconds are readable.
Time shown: 6:21:11
